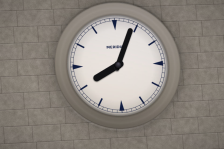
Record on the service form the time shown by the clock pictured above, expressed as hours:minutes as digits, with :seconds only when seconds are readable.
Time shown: 8:04
